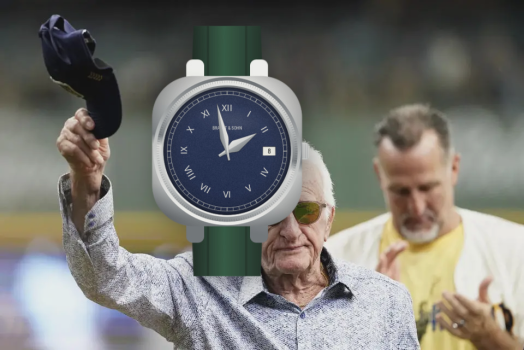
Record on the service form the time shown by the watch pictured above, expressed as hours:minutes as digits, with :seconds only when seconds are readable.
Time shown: 1:58
